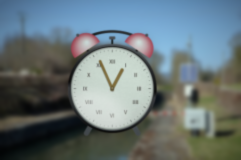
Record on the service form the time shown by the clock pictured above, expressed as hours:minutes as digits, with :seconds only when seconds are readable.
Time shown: 12:56
